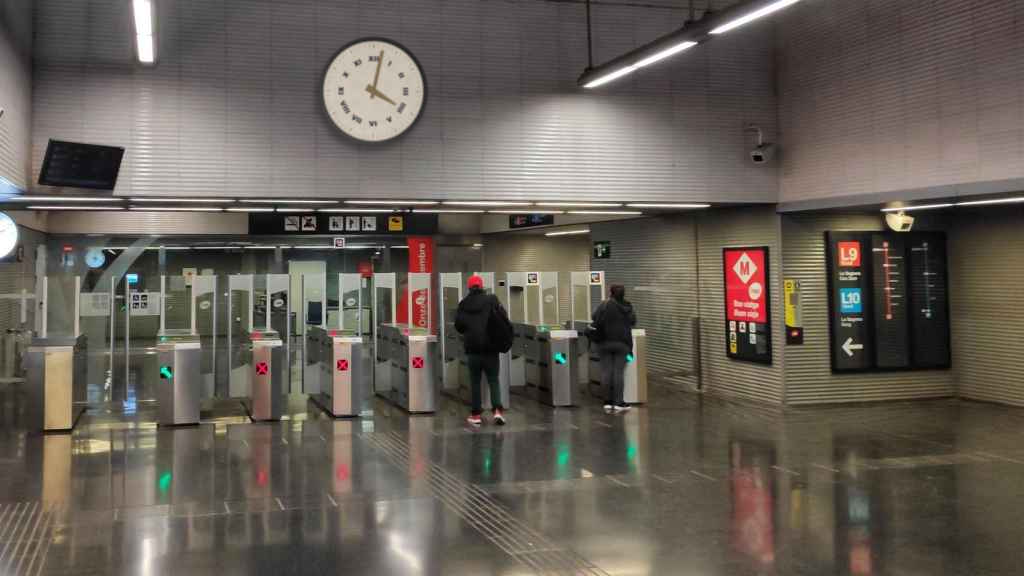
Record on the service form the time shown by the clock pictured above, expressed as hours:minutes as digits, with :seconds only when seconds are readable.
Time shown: 4:02
